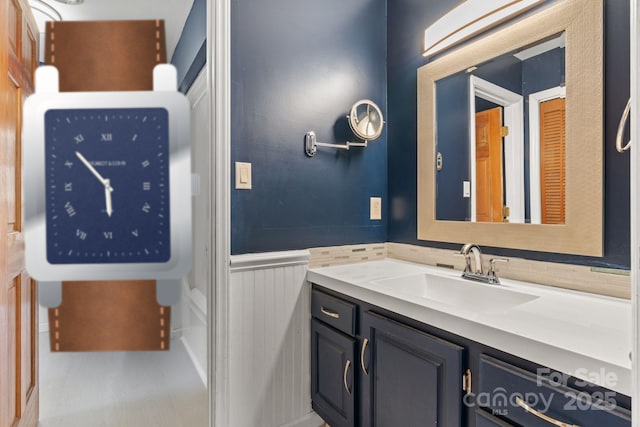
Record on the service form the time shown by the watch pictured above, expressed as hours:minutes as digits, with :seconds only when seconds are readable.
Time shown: 5:53
